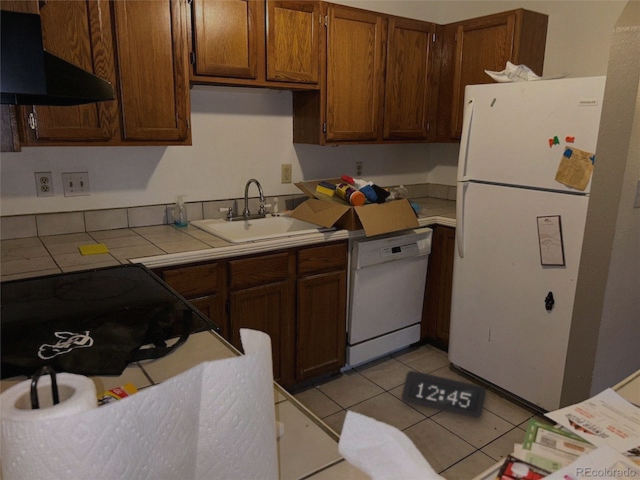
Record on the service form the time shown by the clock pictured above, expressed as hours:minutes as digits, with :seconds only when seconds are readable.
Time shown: 12:45
